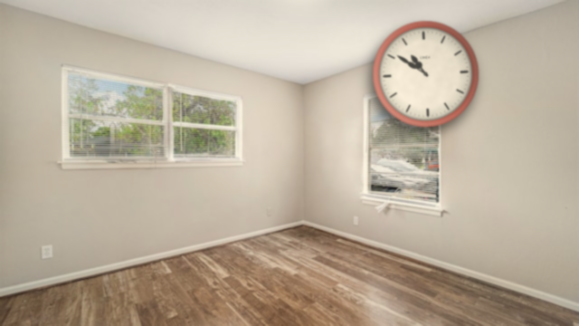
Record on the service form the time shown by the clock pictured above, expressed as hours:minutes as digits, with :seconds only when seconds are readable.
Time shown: 10:51
